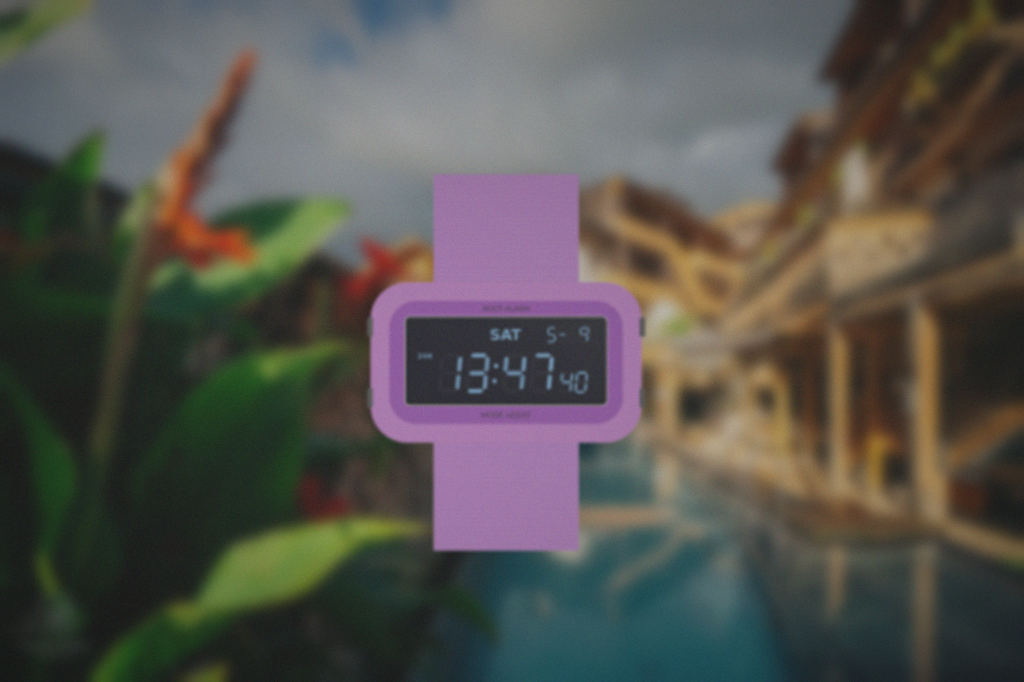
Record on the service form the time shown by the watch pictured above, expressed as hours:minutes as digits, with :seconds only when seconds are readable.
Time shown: 13:47:40
